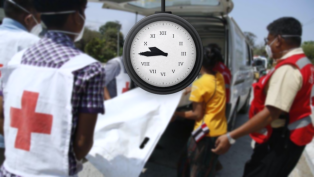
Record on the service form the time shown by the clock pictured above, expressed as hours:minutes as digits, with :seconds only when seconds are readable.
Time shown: 9:45
